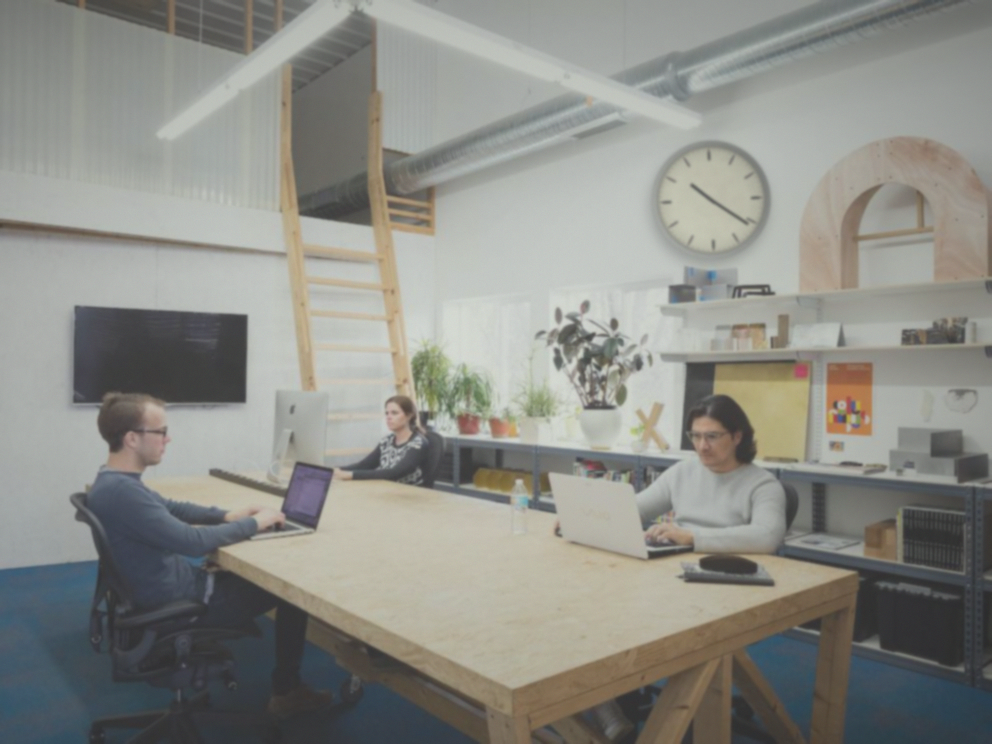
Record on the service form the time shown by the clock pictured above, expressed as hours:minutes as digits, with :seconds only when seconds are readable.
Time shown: 10:21
